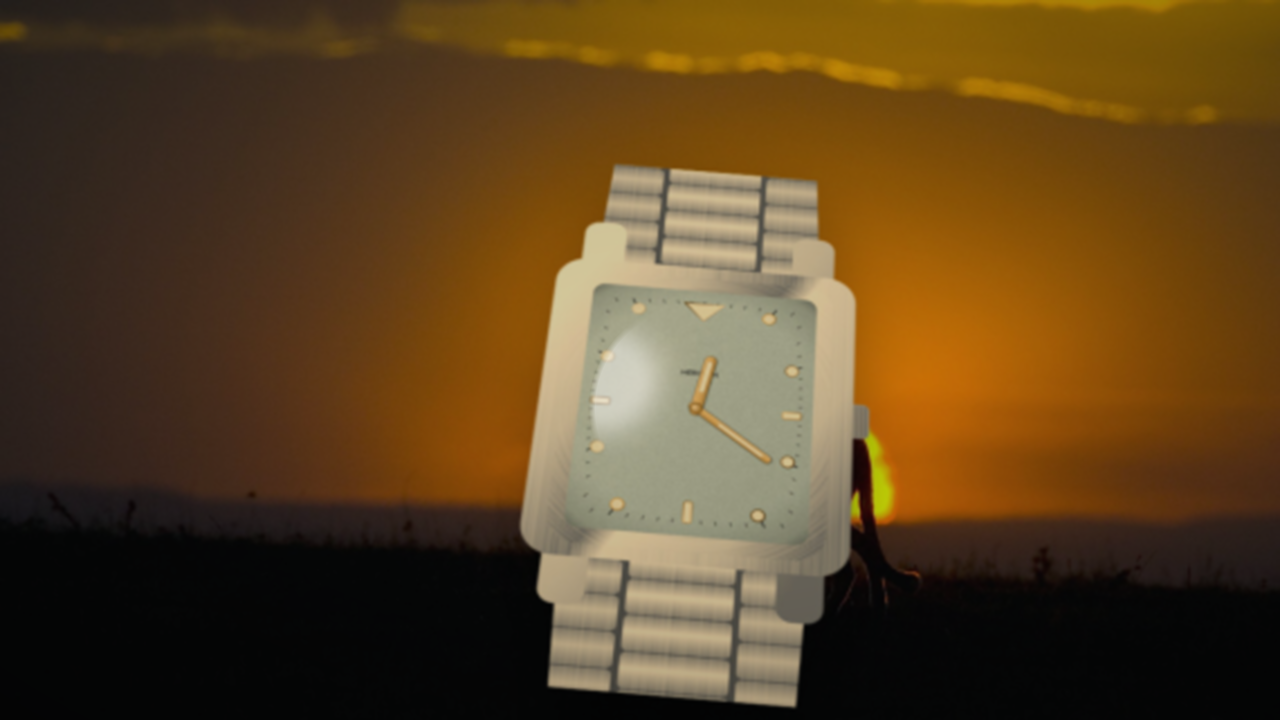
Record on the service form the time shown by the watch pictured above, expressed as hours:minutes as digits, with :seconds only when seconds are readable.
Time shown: 12:21
